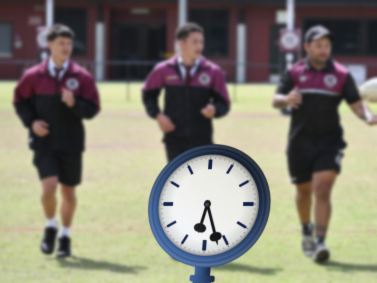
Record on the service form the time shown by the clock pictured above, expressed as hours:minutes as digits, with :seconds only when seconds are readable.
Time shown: 6:27
